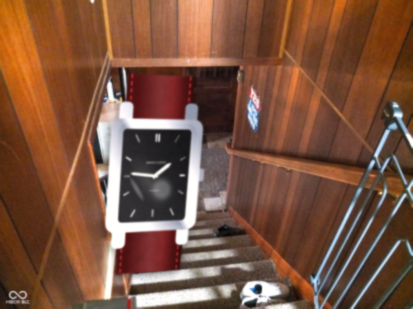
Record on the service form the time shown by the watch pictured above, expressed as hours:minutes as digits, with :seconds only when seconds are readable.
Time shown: 1:46
